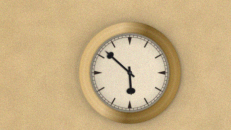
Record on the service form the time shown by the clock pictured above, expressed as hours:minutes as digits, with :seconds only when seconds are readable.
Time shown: 5:52
